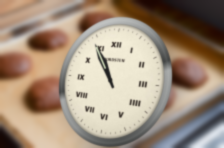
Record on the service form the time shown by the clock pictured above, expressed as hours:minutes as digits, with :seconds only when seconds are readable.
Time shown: 10:54
